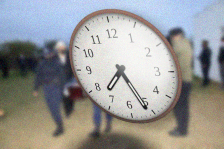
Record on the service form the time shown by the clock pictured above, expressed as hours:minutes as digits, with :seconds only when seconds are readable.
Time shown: 7:26
